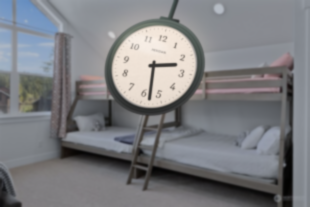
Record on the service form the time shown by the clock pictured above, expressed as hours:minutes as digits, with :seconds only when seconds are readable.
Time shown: 2:28
